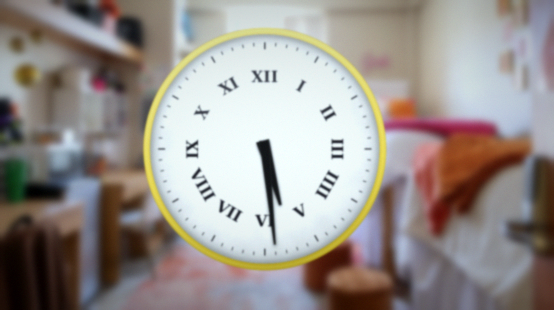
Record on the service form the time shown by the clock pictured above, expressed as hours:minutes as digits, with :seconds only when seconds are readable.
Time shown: 5:29
